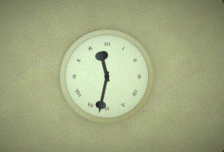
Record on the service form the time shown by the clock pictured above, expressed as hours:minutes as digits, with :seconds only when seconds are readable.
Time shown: 11:32
